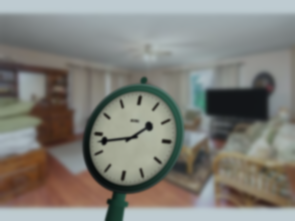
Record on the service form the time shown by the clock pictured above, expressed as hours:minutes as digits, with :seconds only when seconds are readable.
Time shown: 1:43
